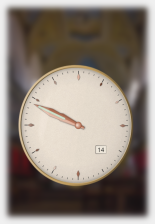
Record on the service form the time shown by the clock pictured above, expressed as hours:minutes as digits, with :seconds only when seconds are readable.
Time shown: 9:49
